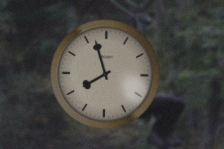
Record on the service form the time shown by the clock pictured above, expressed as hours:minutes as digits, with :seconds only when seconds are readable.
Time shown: 7:57
